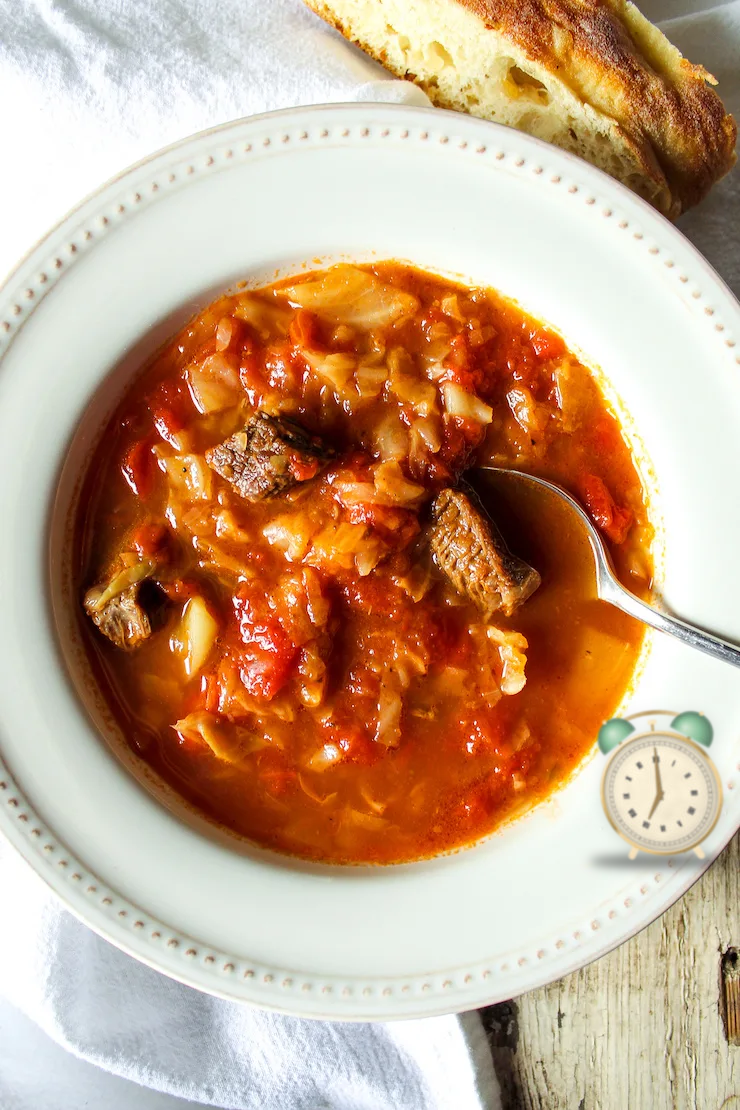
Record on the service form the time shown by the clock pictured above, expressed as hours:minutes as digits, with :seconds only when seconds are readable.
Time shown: 7:00
